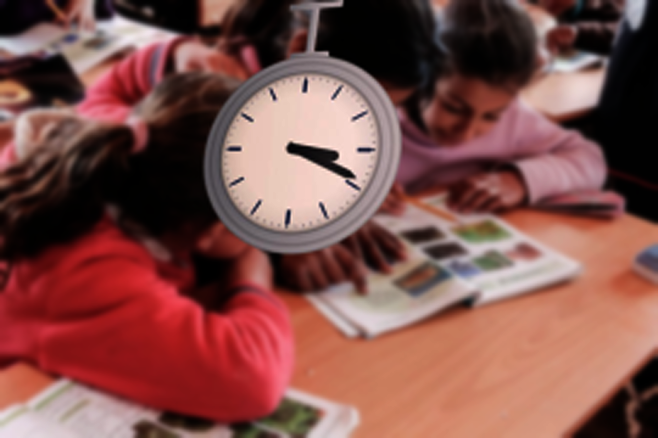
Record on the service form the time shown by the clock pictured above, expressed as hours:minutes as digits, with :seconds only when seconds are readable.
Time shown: 3:19
